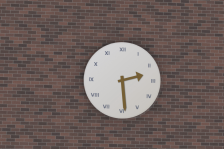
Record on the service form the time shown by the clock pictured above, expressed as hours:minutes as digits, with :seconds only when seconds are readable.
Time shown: 2:29
